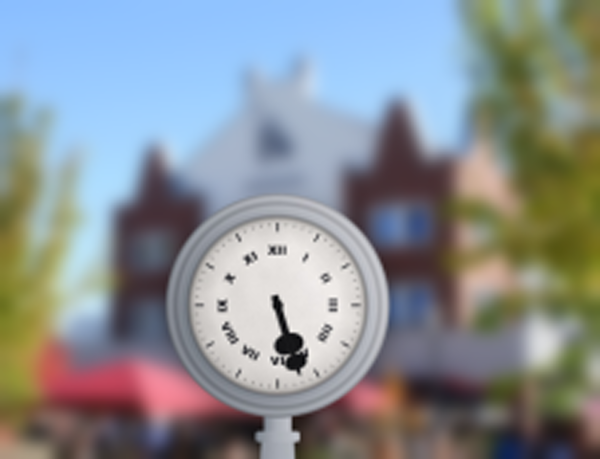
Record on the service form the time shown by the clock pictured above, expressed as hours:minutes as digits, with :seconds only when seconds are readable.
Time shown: 5:27
